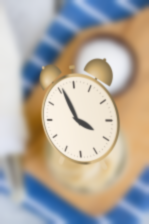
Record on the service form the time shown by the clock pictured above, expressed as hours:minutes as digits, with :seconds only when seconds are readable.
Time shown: 3:56
